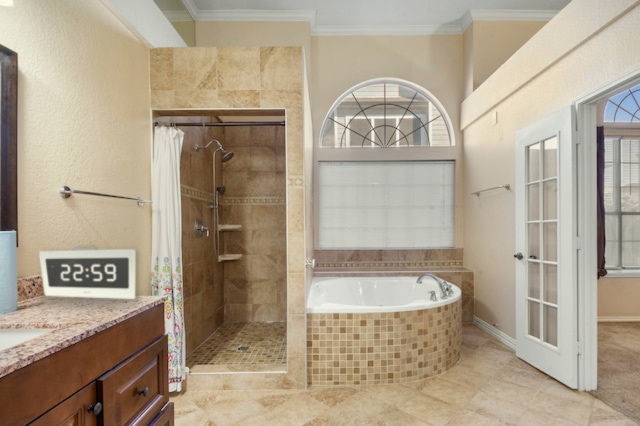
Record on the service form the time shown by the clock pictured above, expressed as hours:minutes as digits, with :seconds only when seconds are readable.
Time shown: 22:59
